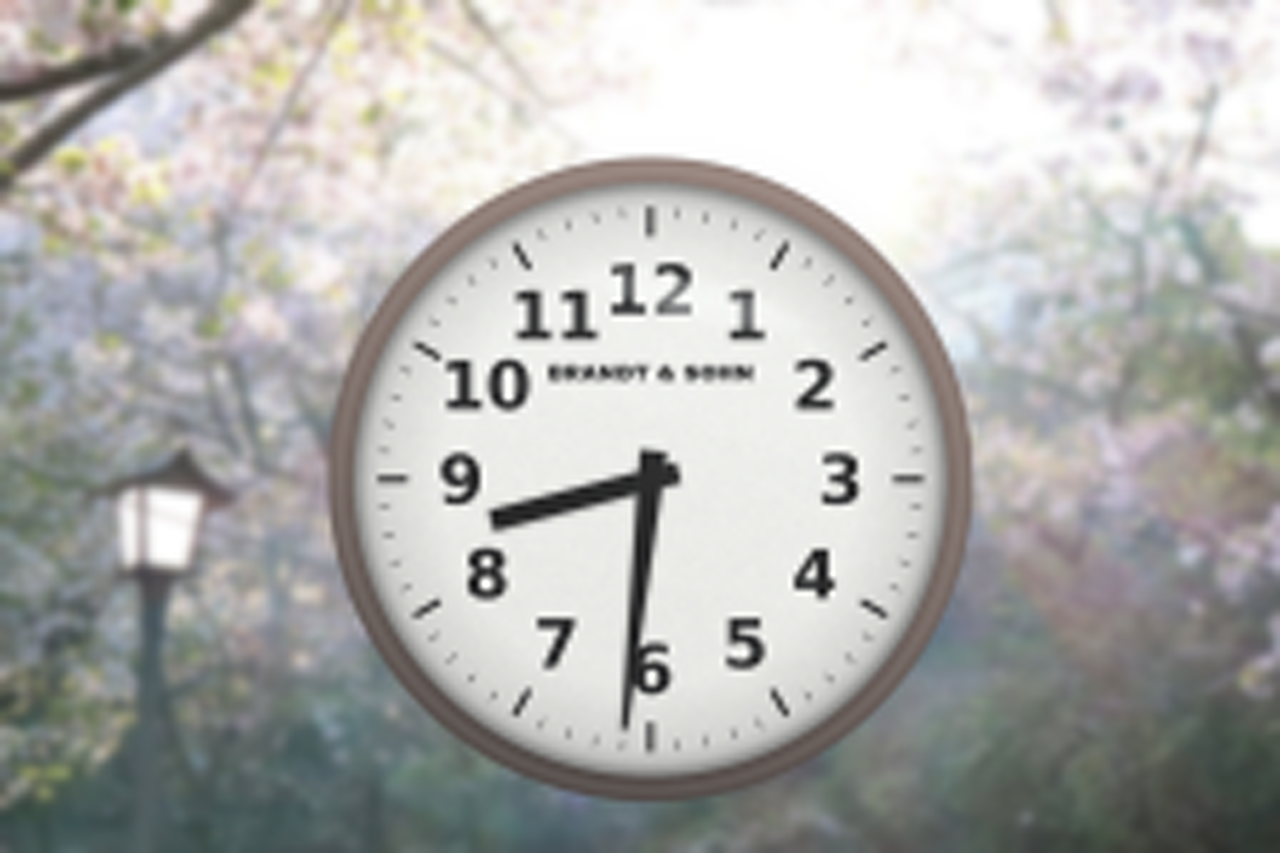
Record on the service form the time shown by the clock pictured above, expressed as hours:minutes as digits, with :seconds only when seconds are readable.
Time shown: 8:31
